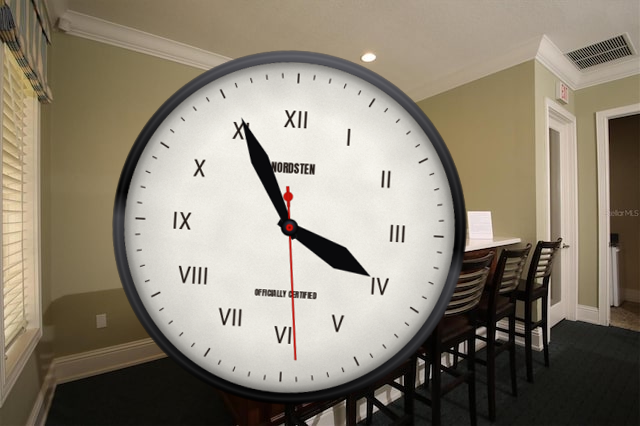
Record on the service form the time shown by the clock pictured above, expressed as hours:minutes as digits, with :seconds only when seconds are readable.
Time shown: 3:55:29
